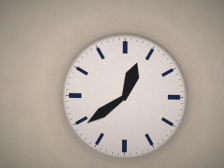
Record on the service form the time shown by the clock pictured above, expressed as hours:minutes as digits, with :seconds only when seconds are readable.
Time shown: 12:39
